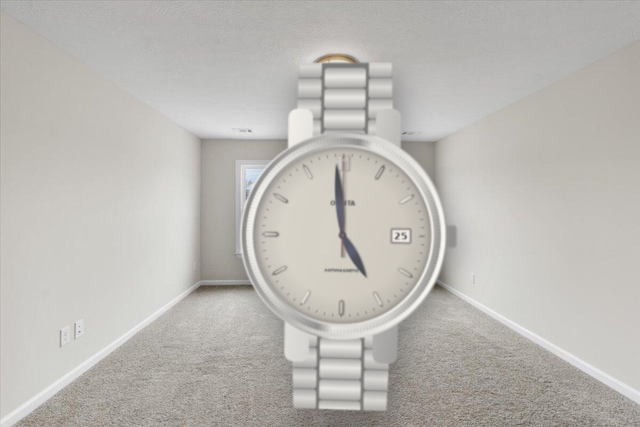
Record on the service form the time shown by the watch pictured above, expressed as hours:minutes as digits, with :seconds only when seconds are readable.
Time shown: 4:59:00
